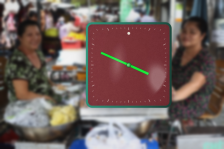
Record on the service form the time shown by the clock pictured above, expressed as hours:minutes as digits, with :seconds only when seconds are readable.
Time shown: 3:49
